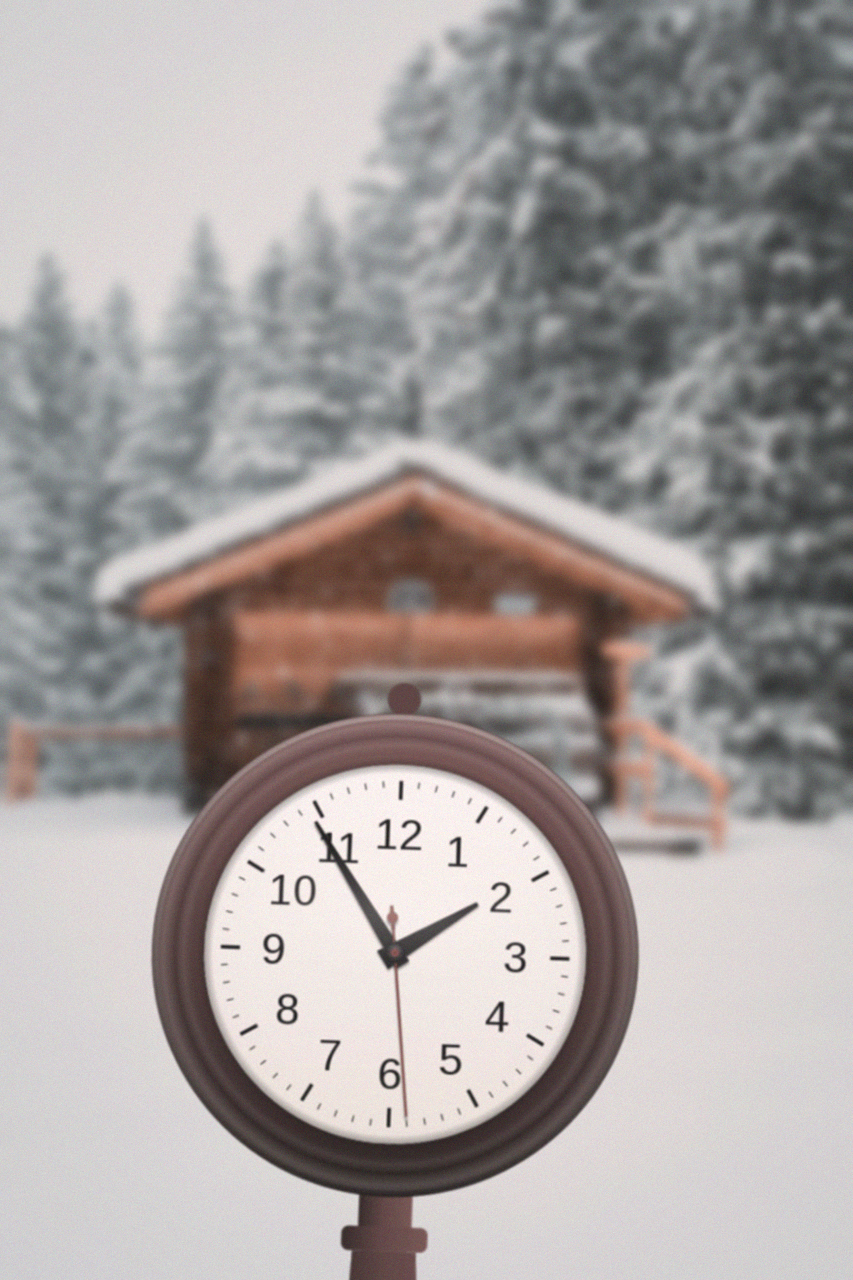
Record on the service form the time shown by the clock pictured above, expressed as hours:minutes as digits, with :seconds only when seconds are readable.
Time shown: 1:54:29
